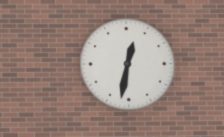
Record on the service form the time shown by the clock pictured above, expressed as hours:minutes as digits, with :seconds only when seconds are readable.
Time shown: 12:32
